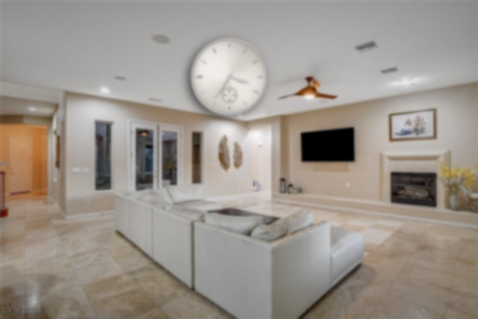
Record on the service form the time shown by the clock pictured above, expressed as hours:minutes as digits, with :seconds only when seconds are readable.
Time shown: 3:36
